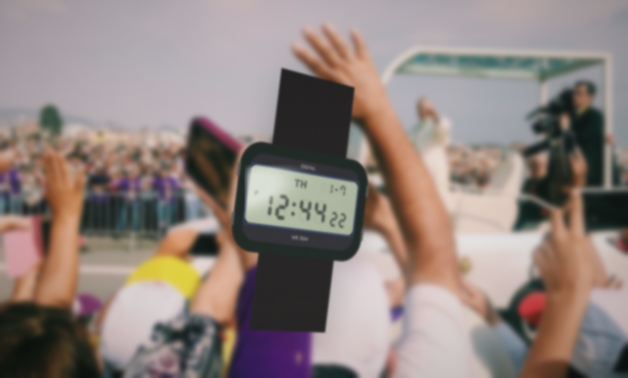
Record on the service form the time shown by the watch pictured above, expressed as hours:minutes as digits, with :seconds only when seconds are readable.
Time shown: 12:44:22
